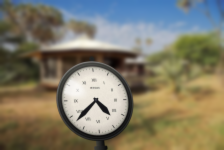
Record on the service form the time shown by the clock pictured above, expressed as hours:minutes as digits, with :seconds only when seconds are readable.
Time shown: 4:38
